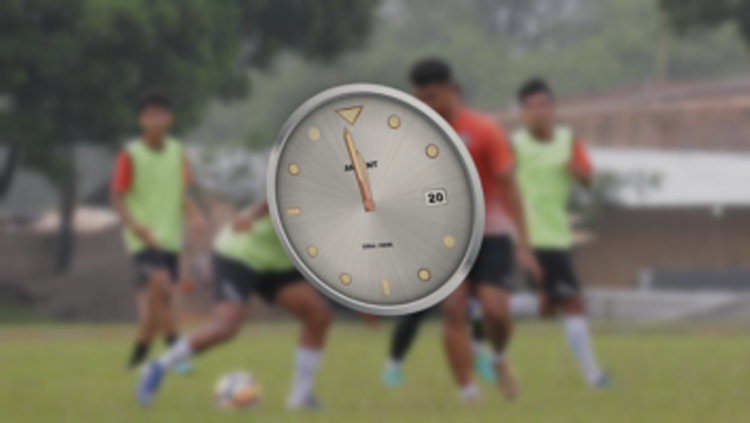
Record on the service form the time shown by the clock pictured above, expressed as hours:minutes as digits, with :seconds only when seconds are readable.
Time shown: 11:59
